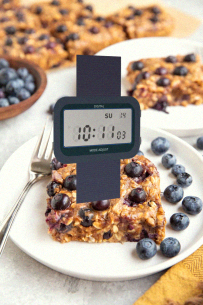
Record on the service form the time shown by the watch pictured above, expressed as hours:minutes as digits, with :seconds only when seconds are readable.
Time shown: 10:11:03
